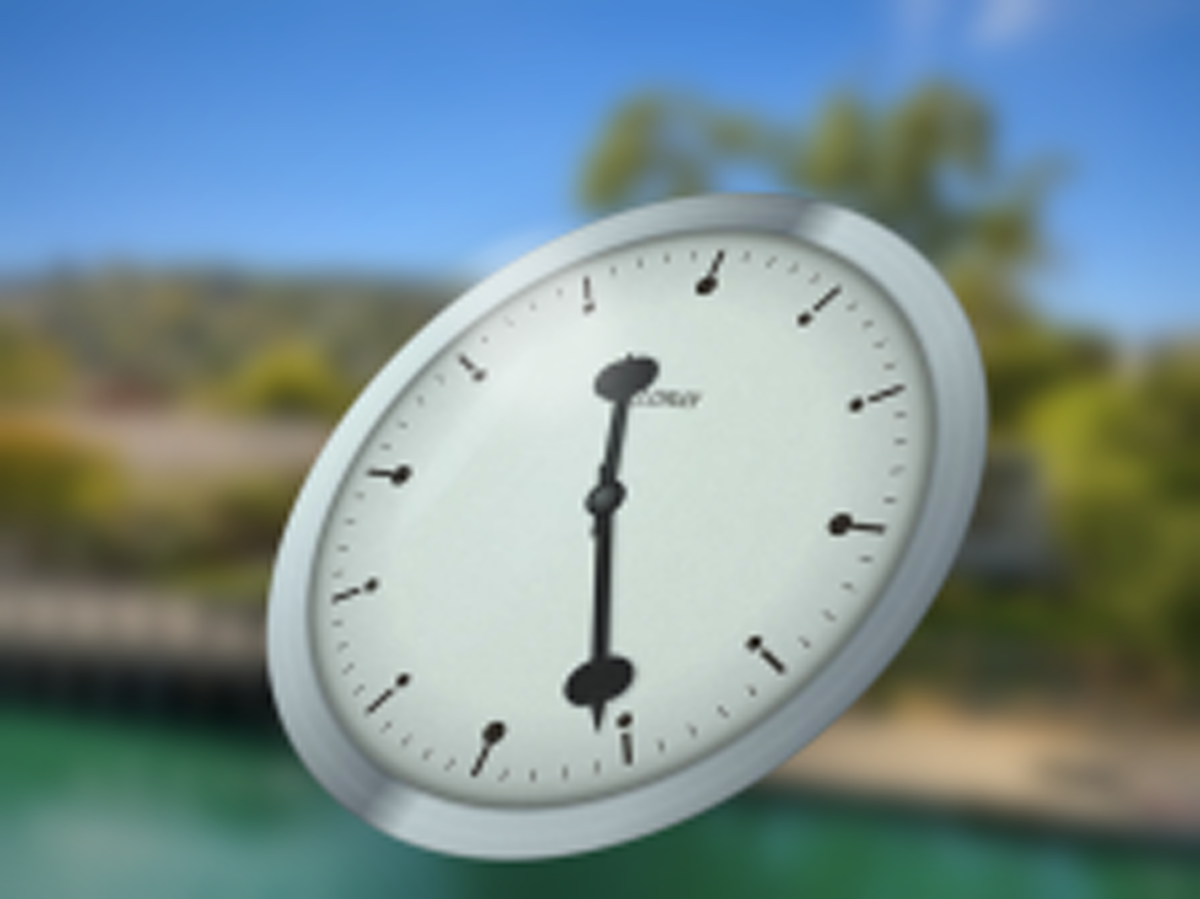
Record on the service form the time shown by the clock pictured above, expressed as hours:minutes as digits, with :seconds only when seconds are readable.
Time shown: 11:26
